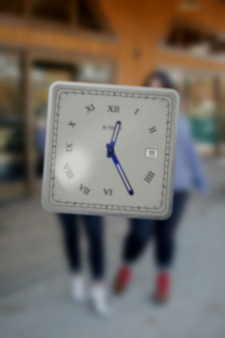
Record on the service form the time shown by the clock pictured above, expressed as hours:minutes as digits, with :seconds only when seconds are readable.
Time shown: 12:25
